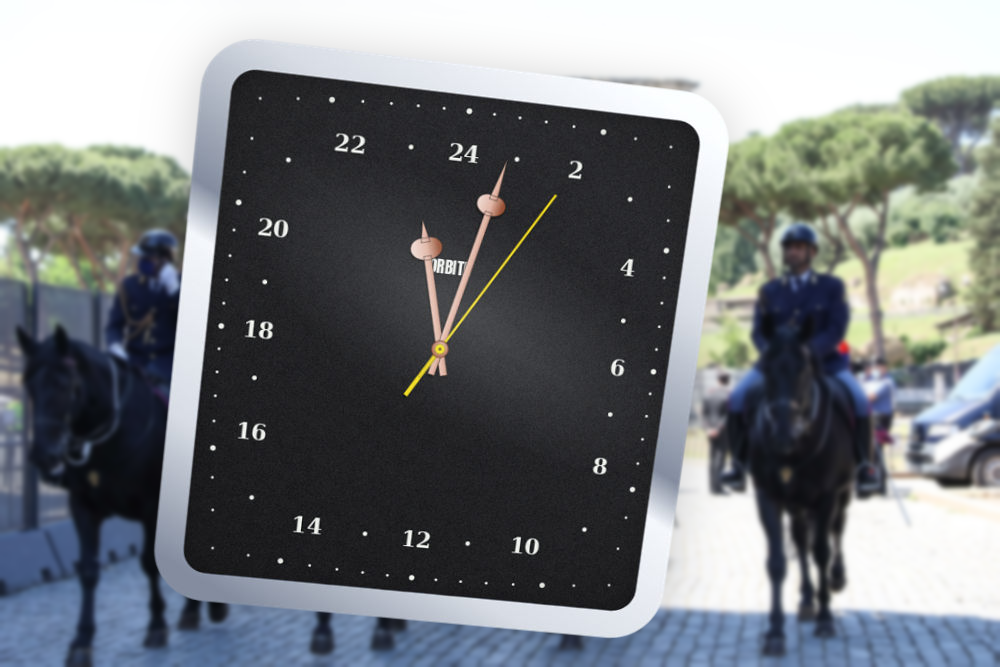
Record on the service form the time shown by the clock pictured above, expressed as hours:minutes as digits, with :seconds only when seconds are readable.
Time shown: 23:02:05
